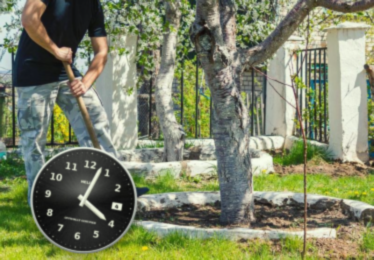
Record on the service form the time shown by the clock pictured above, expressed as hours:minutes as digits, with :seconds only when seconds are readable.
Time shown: 4:03
